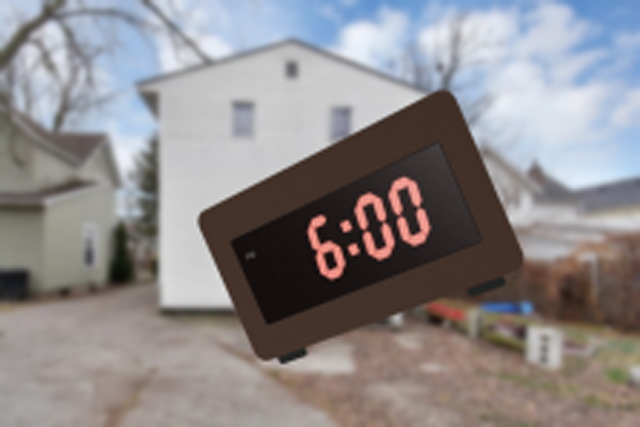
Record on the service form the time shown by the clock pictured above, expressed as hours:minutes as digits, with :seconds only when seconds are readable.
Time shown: 6:00
